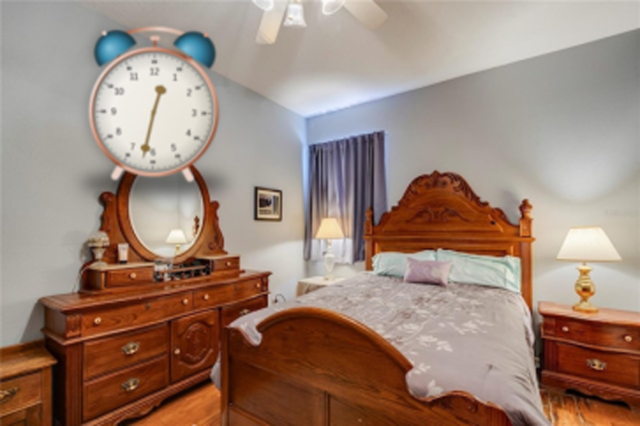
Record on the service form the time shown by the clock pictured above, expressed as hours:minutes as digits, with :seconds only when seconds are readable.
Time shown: 12:32
